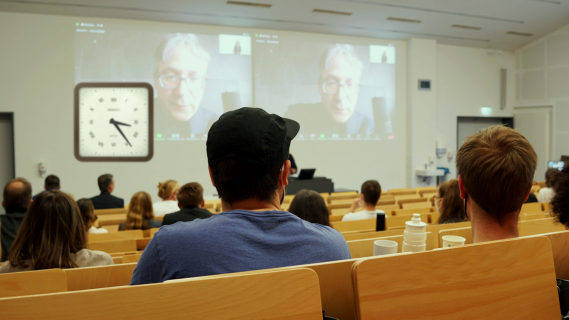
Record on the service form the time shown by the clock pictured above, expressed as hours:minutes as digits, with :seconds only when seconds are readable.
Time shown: 3:24
